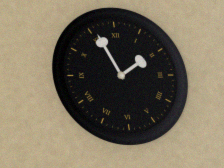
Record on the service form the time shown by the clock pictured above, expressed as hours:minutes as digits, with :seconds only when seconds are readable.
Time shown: 1:56
